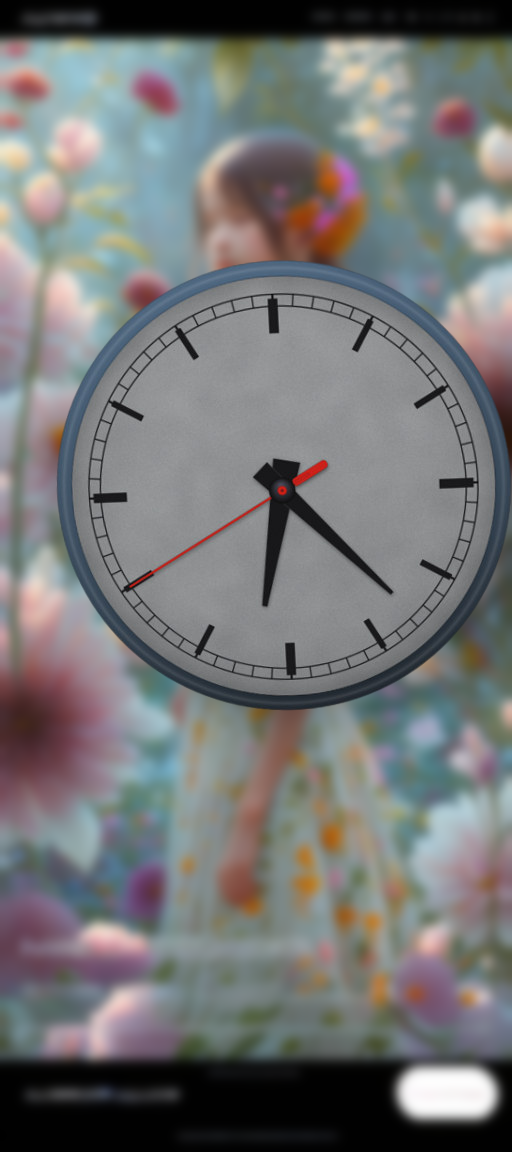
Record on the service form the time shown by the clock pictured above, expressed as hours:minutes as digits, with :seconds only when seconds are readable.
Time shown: 6:22:40
